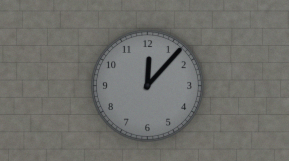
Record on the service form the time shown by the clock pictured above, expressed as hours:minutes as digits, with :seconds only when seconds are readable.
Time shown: 12:07
